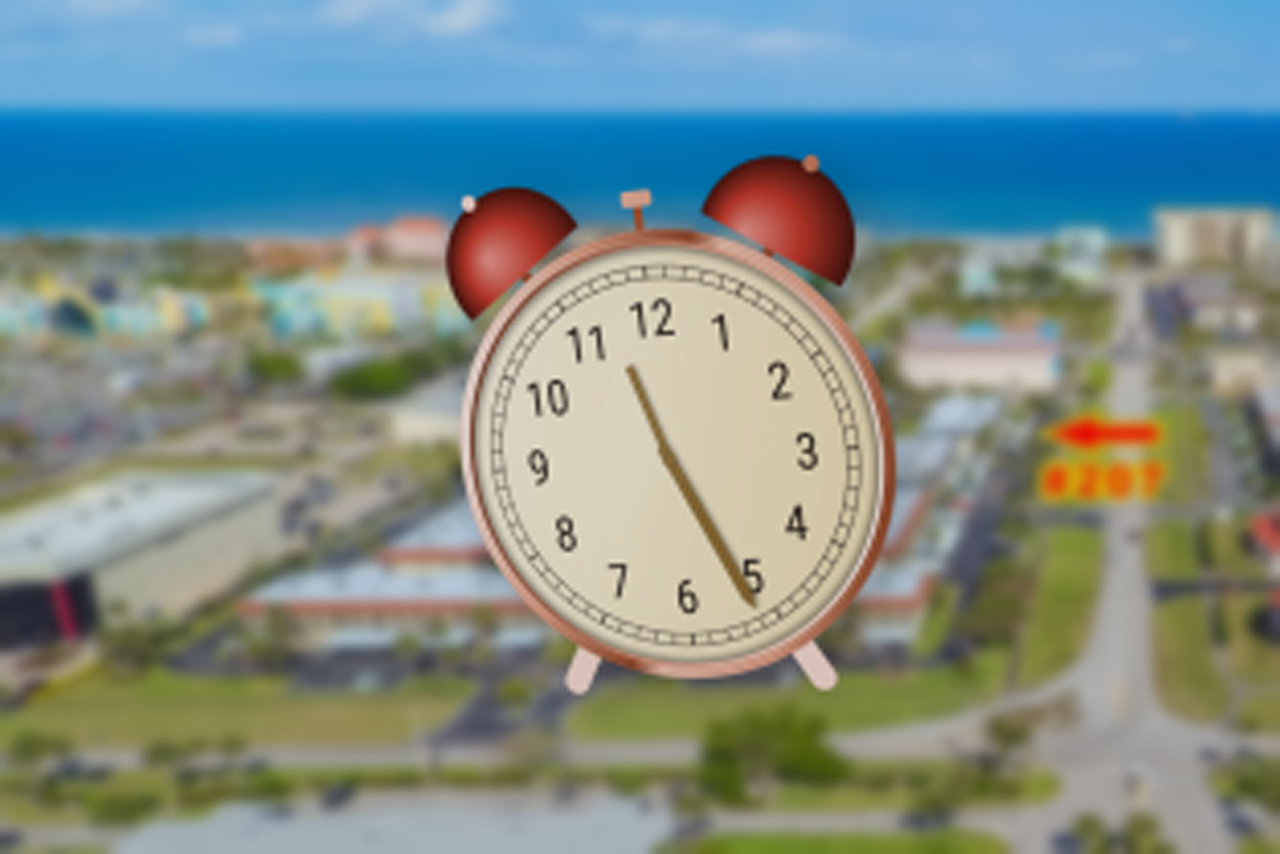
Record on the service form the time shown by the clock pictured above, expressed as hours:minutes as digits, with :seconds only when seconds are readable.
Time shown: 11:26
